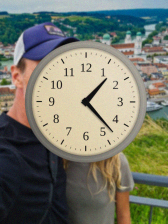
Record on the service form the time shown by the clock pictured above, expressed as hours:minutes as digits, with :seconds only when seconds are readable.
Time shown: 1:23
